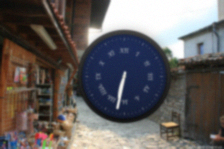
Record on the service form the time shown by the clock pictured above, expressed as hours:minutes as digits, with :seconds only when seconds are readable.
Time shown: 6:32
